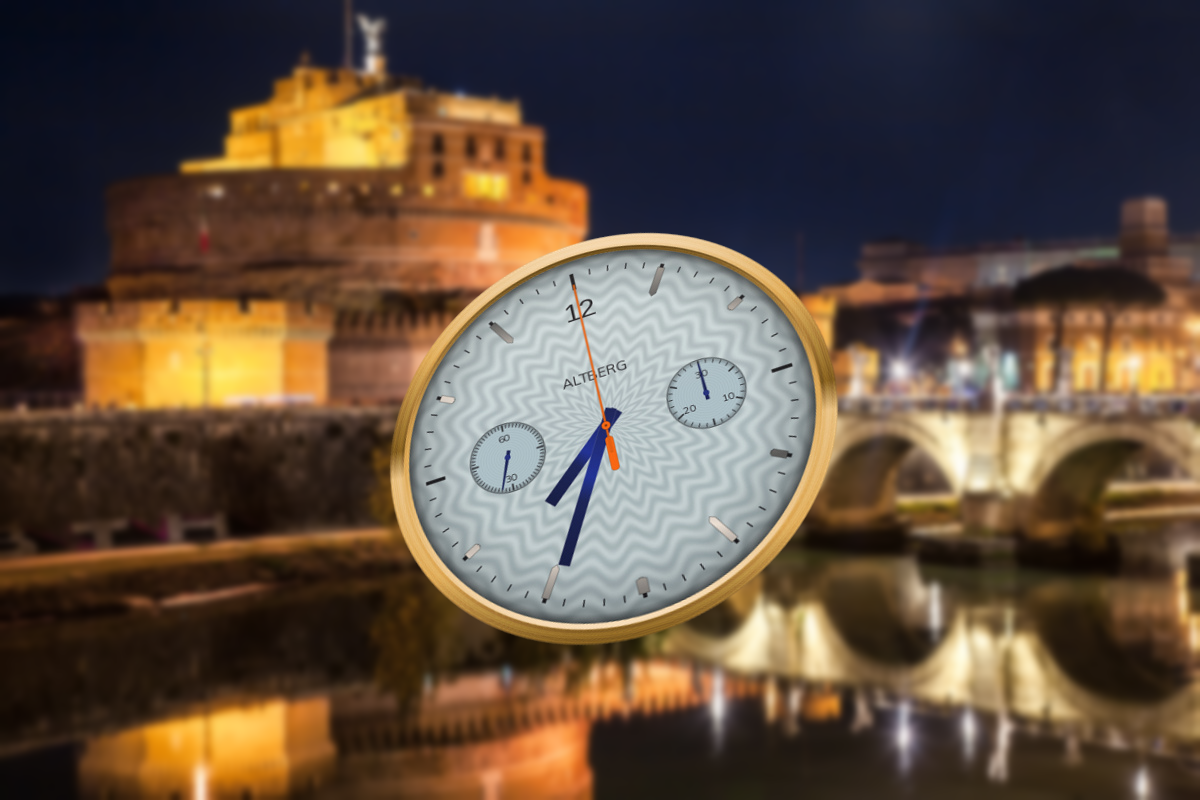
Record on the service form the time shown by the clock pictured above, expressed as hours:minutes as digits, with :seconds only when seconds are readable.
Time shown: 7:34:33
